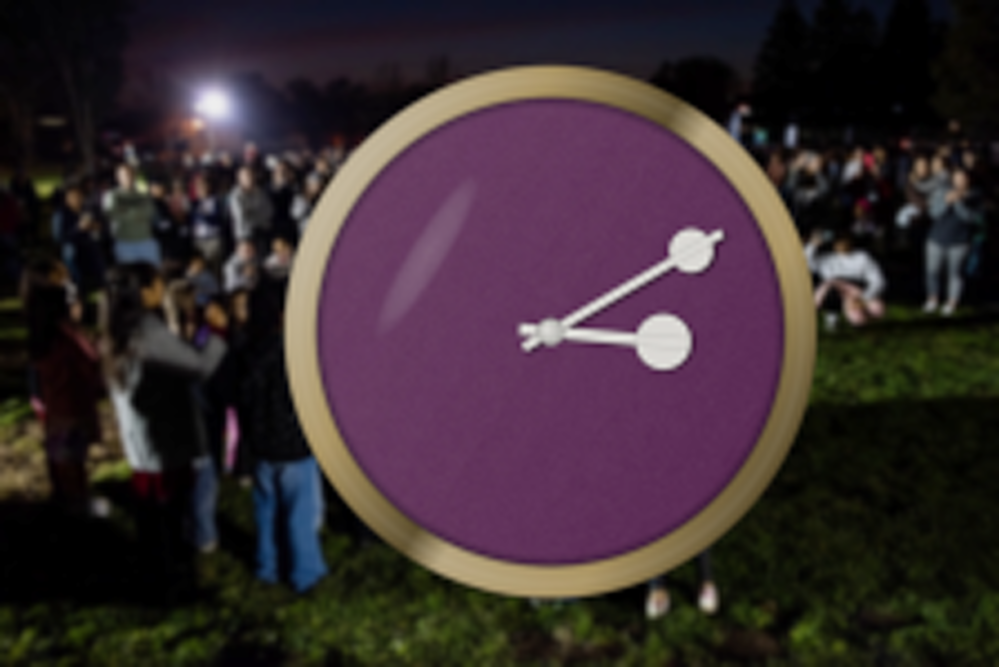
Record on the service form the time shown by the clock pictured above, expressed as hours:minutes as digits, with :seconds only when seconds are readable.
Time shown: 3:10
